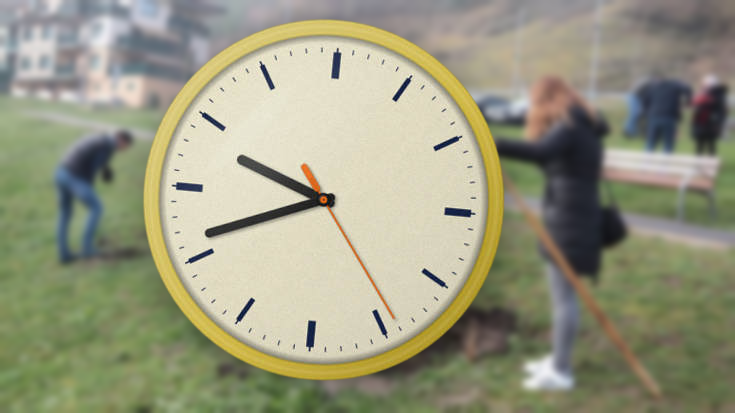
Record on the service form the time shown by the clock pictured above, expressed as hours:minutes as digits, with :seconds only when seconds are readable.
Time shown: 9:41:24
